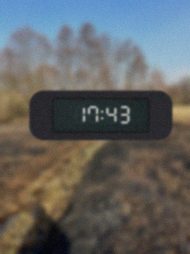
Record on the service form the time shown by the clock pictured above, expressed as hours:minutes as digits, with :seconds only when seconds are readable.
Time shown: 17:43
